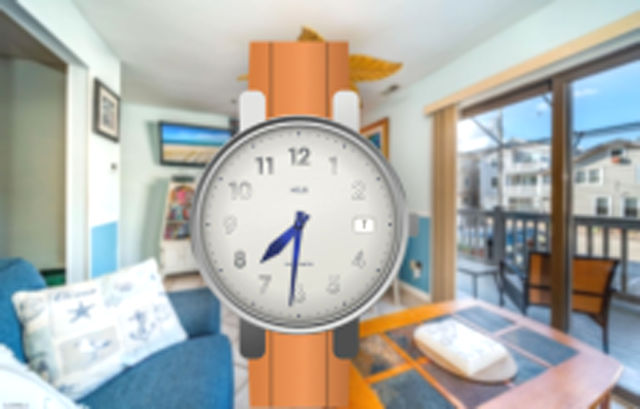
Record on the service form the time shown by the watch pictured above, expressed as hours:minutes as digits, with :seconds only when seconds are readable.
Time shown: 7:31
